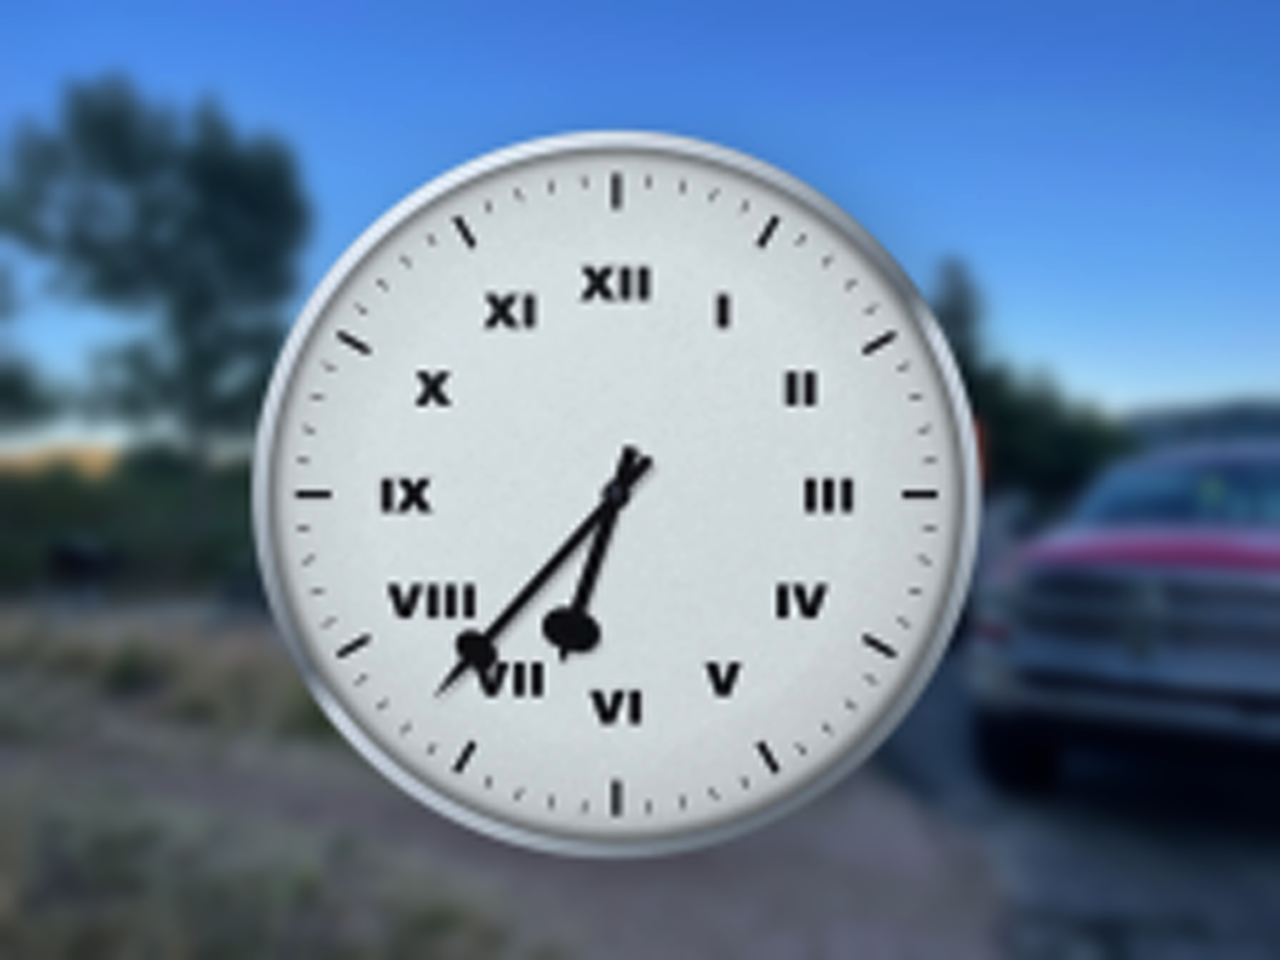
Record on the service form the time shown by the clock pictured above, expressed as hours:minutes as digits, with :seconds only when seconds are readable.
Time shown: 6:37
